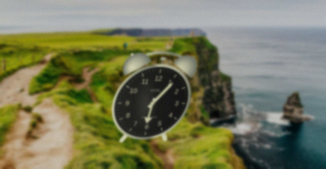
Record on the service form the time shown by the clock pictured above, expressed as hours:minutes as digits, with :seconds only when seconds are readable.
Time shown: 6:06
